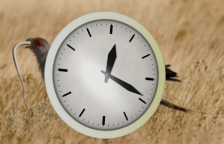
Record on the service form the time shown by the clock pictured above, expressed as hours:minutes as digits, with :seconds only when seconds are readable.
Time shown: 12:19
